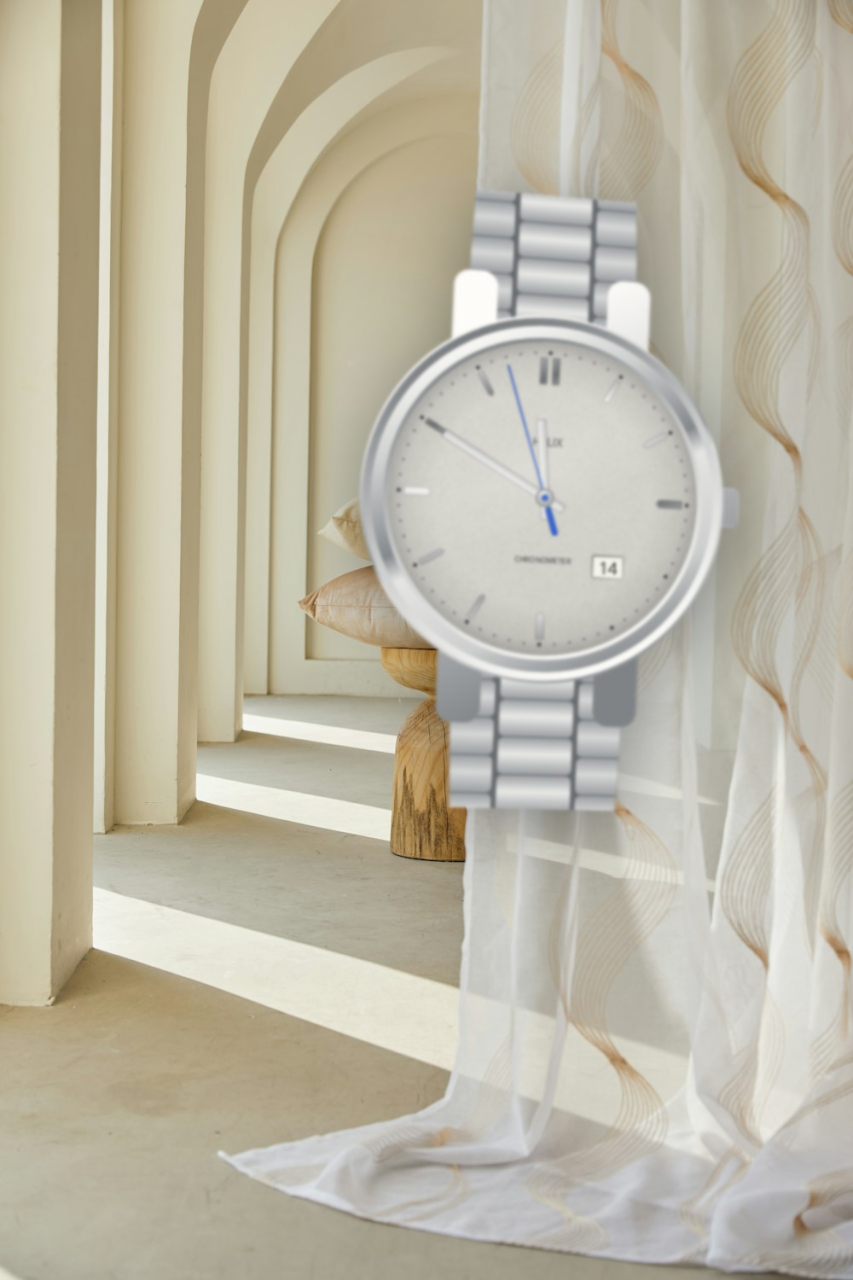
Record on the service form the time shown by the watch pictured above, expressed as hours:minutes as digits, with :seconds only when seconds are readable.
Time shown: 11:49:57
